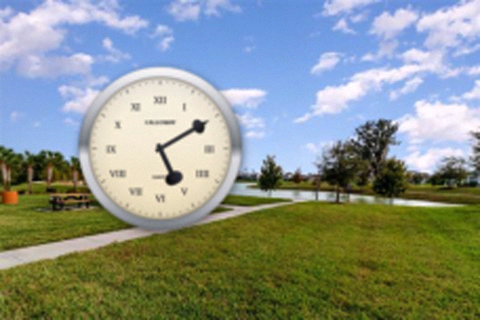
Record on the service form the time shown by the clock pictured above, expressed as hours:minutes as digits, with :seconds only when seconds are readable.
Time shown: 5:10
